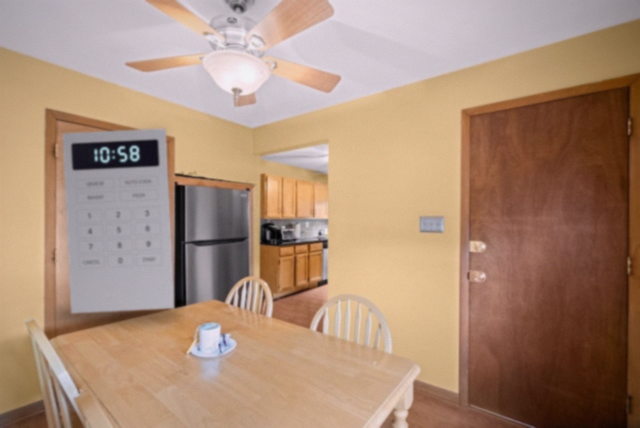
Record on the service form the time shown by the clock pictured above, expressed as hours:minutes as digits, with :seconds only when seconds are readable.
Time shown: 10:58
